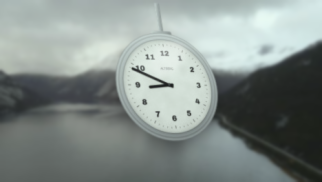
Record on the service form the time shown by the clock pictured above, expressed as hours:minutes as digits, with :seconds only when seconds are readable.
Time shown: 8:49
